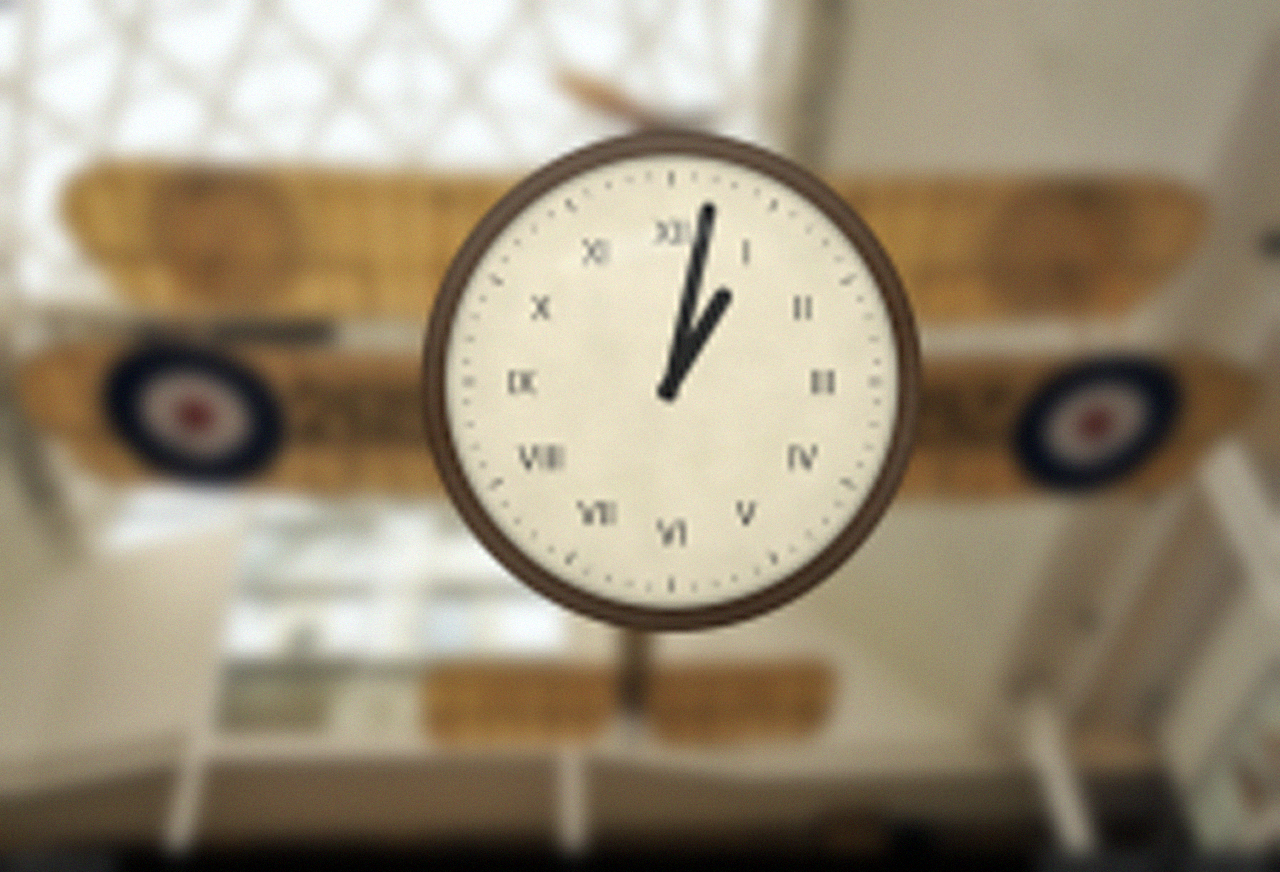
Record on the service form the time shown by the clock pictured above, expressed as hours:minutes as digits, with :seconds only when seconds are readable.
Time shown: 1:02
